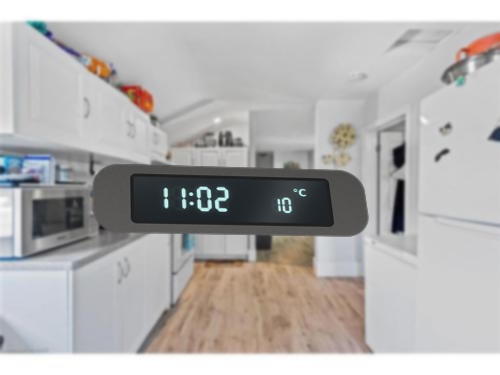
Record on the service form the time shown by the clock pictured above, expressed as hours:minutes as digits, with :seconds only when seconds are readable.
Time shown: 11:02
